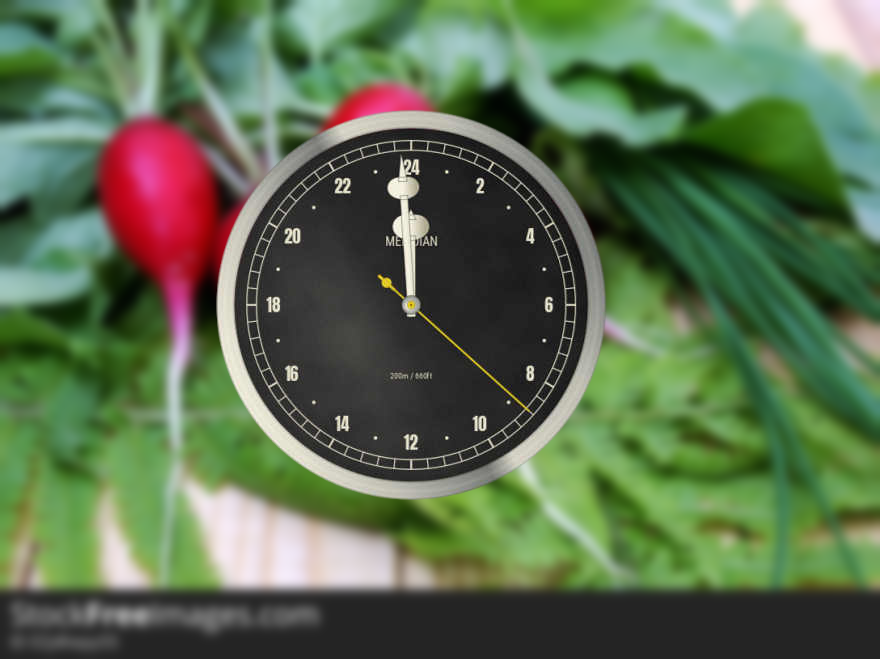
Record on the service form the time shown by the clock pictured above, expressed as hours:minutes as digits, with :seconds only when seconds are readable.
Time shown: 23:59:22
